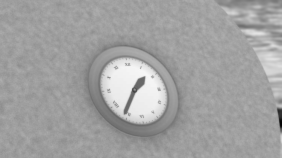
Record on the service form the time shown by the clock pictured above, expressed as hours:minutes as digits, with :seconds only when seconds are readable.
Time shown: 1:36
